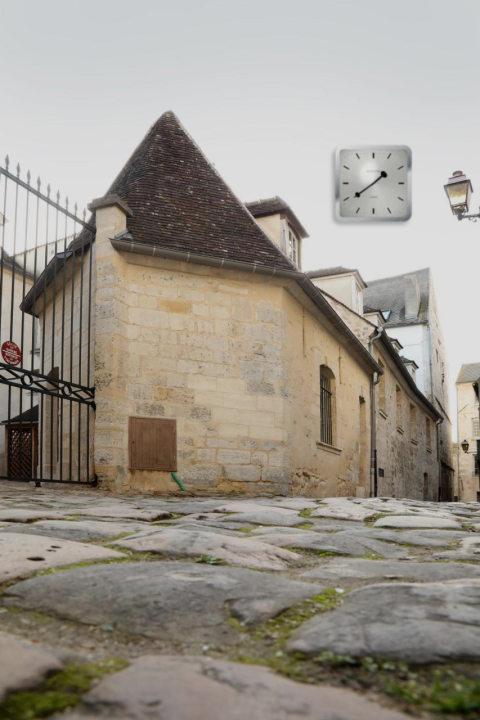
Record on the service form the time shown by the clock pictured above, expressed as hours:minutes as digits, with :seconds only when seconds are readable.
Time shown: 1:39
